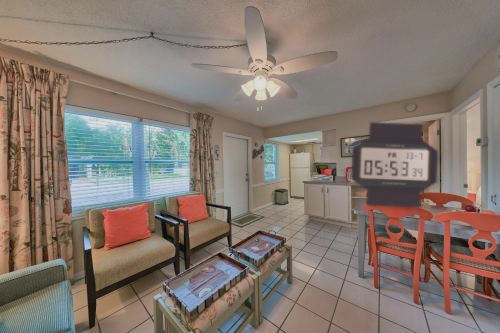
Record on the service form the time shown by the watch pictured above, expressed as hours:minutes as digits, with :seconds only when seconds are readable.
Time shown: 5:53
